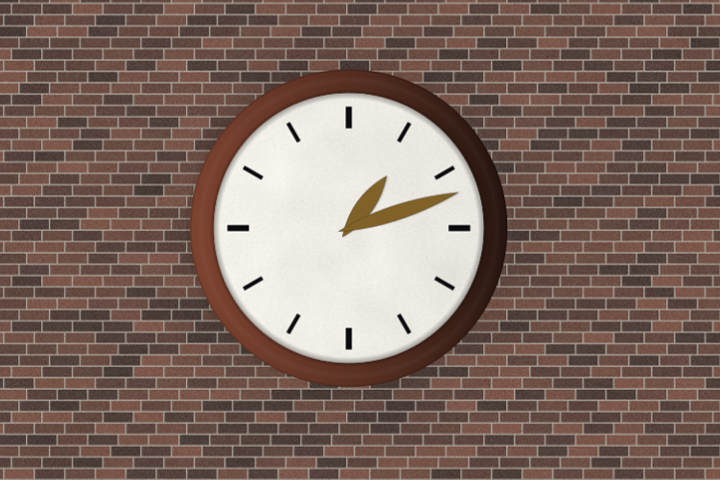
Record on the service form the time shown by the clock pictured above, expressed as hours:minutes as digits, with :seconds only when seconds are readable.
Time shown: 1:12
